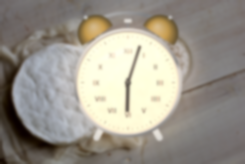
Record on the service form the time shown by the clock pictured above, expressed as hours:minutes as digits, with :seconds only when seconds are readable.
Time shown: 6:03
